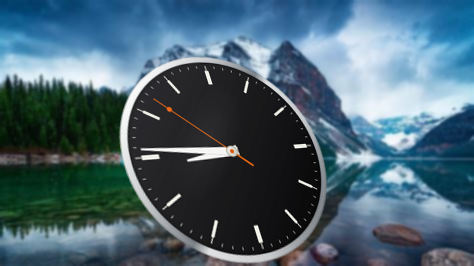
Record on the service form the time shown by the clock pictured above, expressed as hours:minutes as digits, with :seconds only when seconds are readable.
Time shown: 8:45:52
